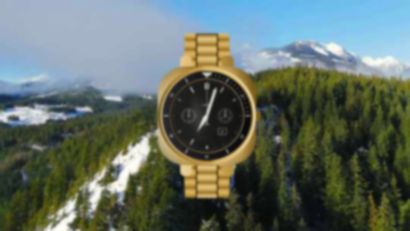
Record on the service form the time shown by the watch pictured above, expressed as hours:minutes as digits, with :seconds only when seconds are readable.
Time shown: 7:03
